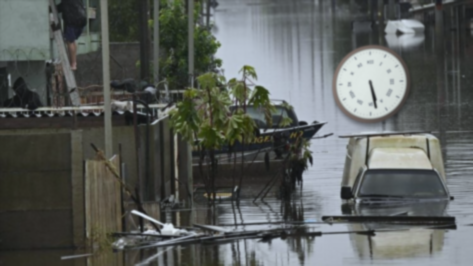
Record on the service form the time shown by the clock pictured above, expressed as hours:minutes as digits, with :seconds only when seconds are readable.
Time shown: 5:28
